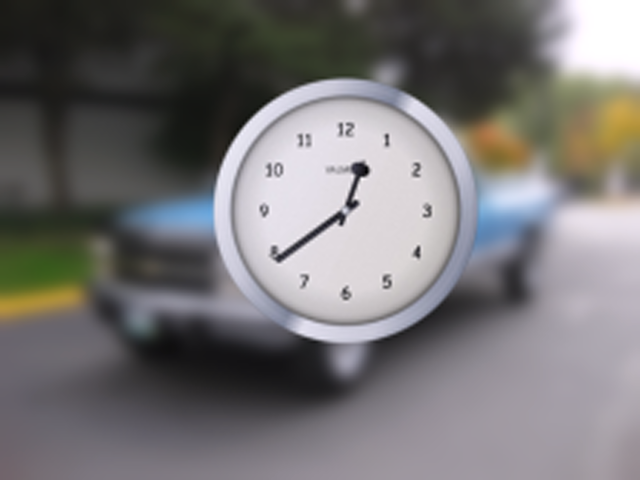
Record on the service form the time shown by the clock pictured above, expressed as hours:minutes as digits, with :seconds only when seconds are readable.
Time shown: 12:39
